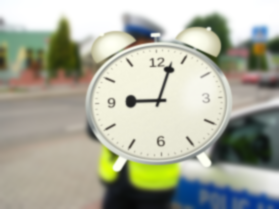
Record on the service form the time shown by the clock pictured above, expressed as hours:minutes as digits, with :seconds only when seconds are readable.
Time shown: 9:03
